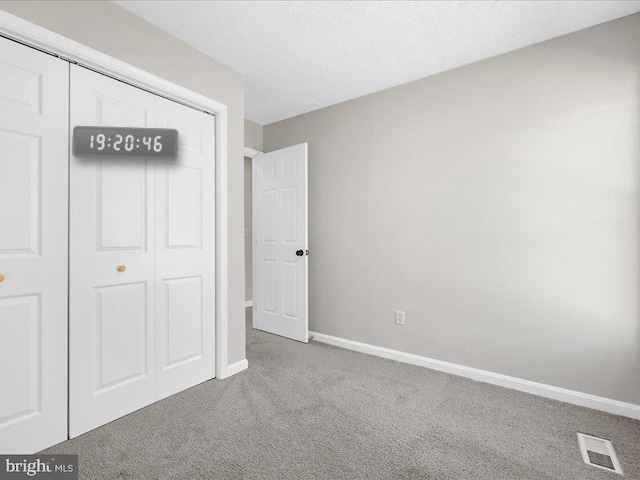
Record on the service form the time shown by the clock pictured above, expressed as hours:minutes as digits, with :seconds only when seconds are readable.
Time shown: 19:20:46
